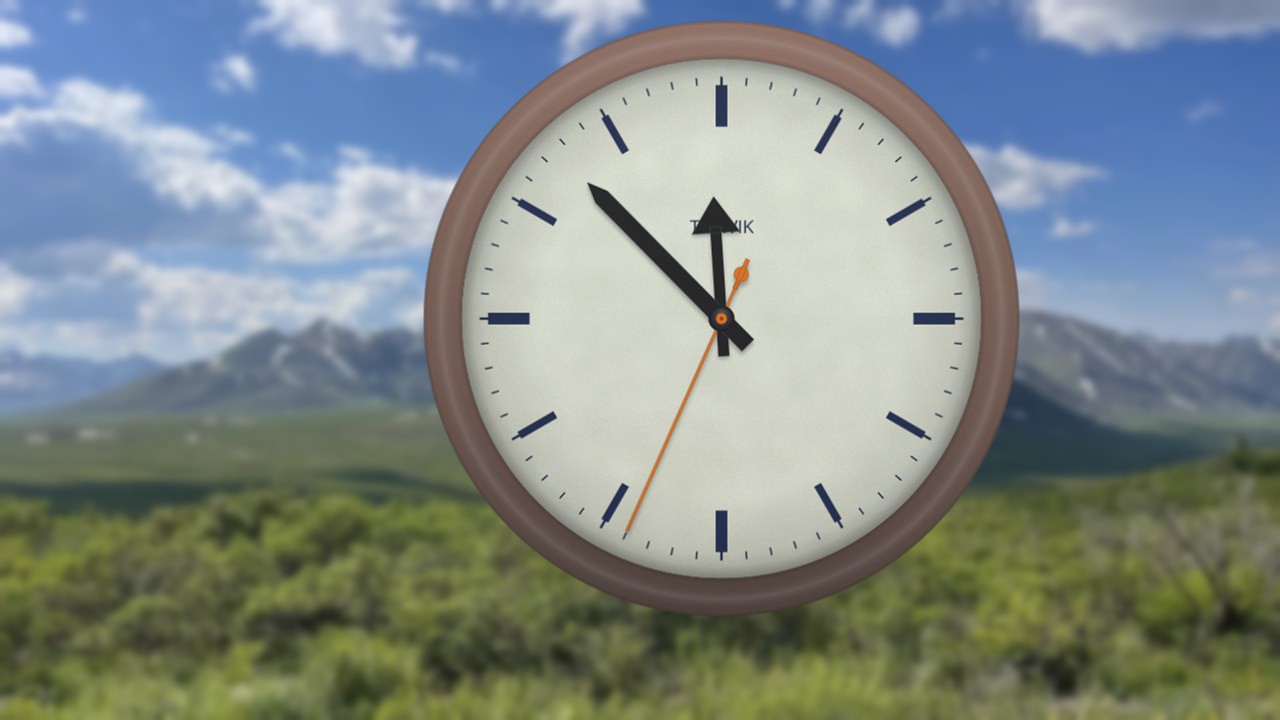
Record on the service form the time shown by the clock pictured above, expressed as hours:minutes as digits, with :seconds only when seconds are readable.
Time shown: 11:52:34
